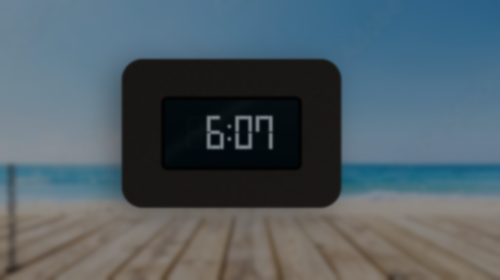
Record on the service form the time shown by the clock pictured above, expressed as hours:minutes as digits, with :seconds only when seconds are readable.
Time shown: 6:07
